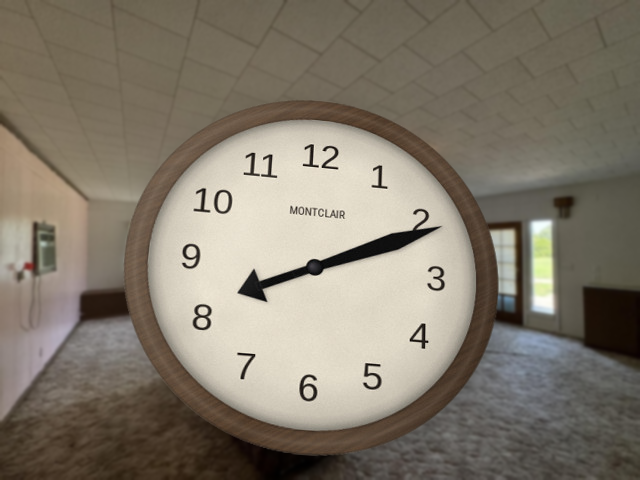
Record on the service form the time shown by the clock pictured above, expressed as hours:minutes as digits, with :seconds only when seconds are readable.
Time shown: 8:11
